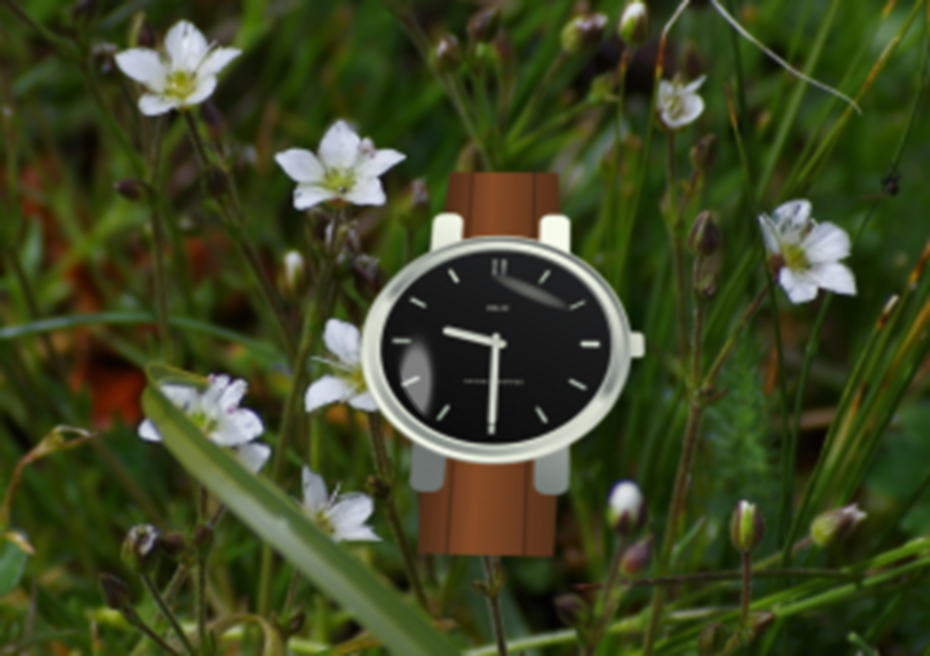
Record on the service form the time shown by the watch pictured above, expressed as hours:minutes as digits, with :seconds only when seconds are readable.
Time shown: 9:30
